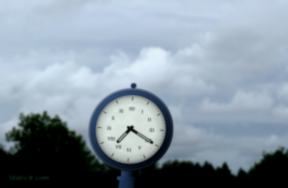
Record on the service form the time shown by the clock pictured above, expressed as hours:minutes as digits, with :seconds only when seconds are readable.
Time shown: 7:20
